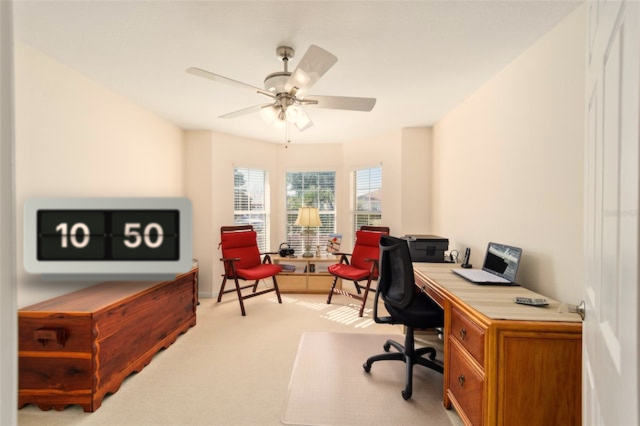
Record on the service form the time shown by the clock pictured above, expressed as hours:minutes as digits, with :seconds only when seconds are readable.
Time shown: 10:50
